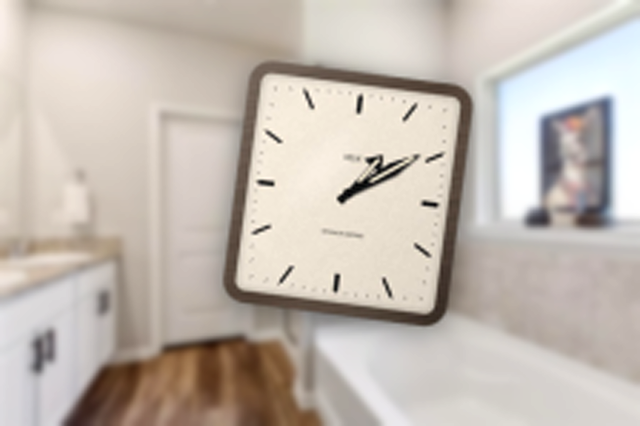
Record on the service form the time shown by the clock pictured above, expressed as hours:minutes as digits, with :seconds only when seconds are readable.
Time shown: 1:09
